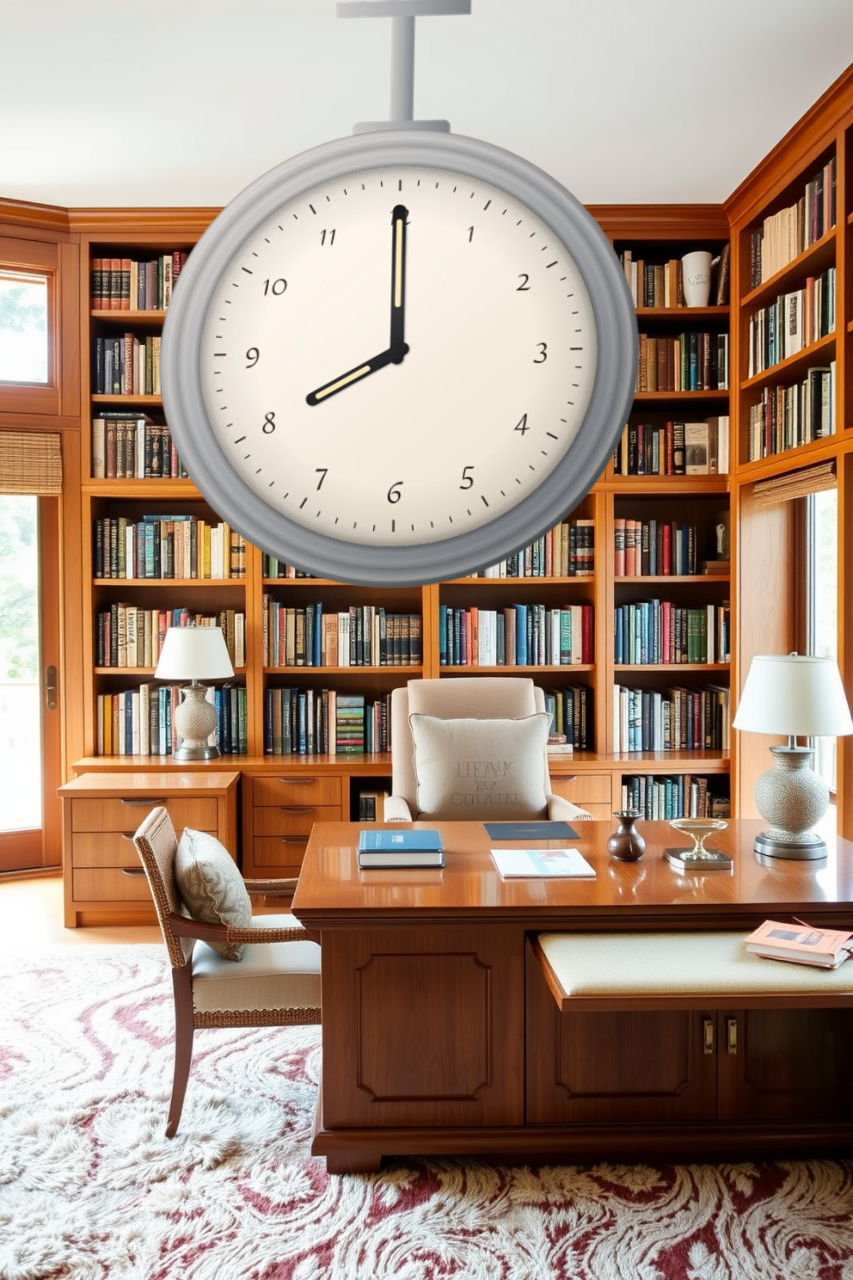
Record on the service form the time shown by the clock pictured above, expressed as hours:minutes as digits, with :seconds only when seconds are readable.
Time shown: 8:00
